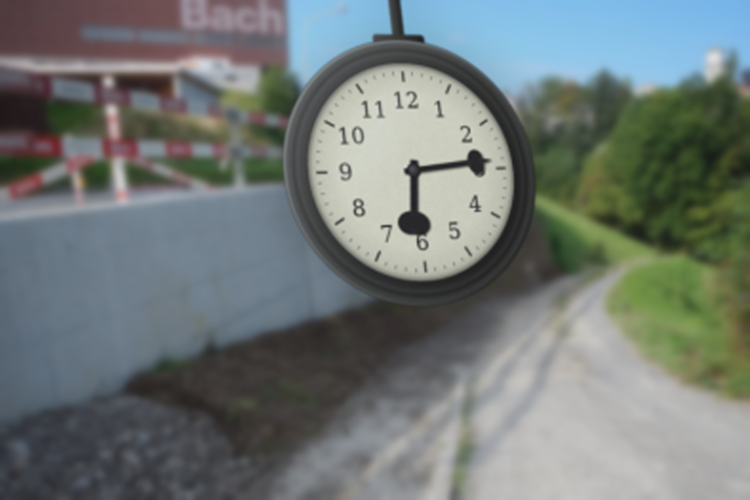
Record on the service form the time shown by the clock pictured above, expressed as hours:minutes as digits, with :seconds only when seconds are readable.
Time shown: 6:14
